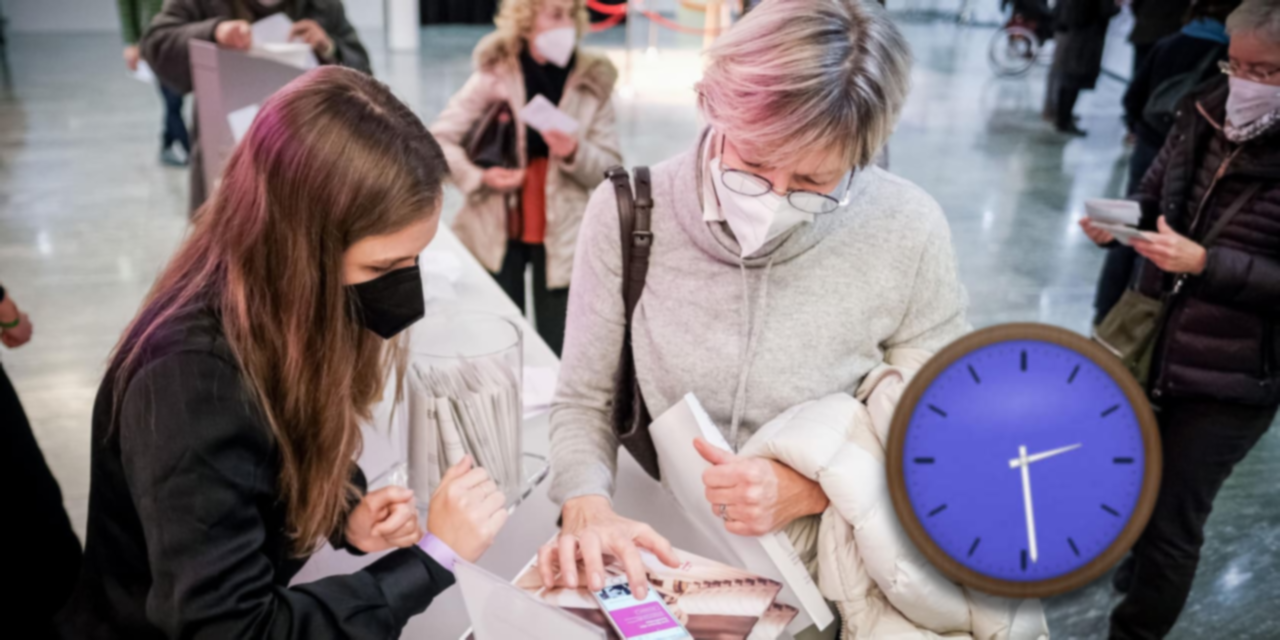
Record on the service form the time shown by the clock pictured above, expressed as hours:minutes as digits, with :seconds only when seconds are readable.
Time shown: 2:29
